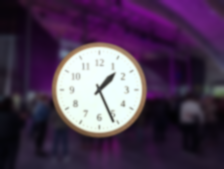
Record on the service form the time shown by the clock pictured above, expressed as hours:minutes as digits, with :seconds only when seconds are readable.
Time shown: 1:26
